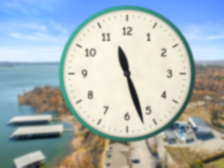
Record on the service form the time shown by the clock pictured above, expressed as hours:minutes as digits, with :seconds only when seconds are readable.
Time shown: 11:27
